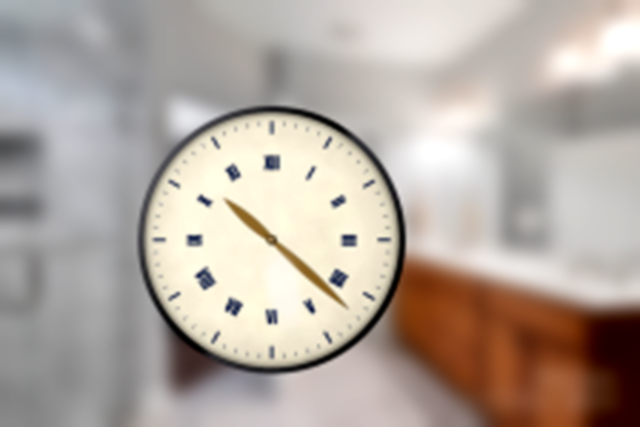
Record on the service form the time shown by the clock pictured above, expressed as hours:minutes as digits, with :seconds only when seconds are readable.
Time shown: 10:22
